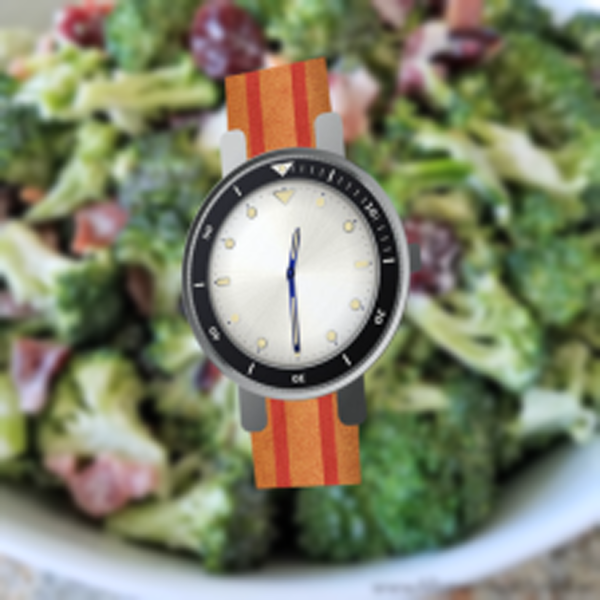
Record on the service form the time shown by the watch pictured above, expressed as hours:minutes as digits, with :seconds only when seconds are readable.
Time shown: 12:30
